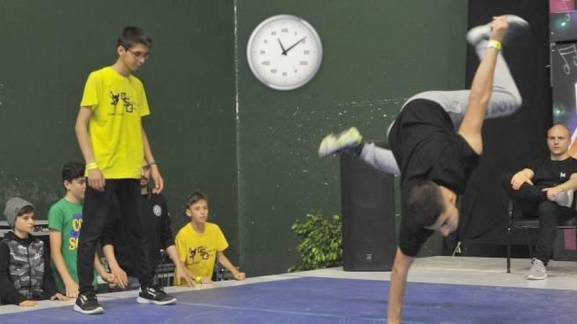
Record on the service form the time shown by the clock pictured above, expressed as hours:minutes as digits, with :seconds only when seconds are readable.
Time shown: 11:09
